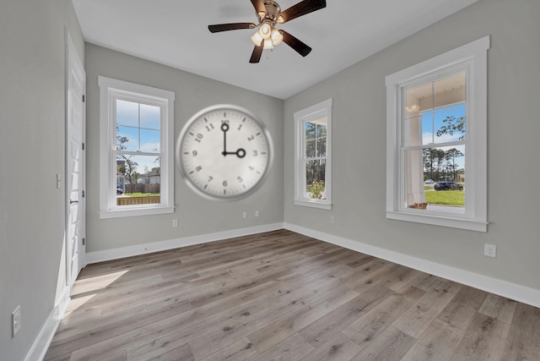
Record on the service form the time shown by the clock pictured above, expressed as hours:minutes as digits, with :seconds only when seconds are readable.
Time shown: 3:00
